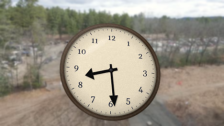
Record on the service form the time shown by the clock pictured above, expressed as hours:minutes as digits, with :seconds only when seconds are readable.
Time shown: 8:29
